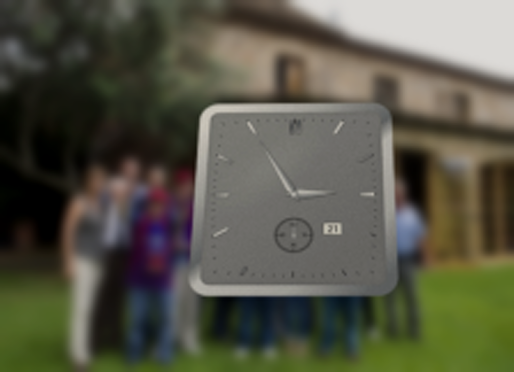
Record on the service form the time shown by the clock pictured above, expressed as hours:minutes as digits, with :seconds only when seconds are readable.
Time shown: 2:55
